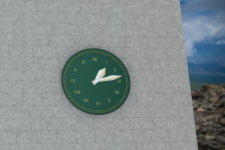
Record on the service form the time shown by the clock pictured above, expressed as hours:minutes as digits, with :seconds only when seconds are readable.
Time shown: 1:13
